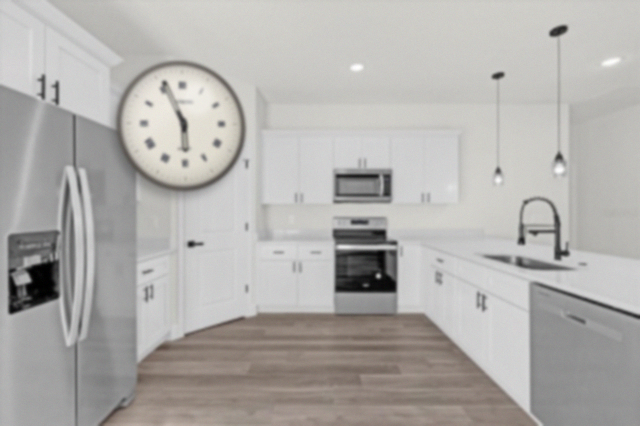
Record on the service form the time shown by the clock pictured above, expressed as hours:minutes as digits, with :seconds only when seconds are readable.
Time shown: 5:56
